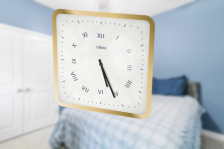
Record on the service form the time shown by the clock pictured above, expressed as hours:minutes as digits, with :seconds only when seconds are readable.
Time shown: 5:26
